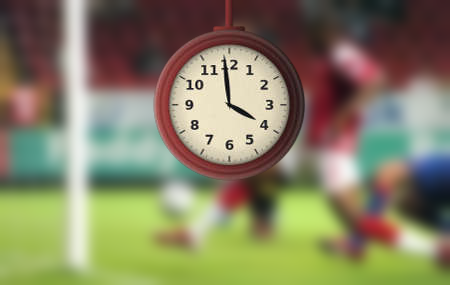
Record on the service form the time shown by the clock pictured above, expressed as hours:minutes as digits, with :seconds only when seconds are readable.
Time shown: 3:59
